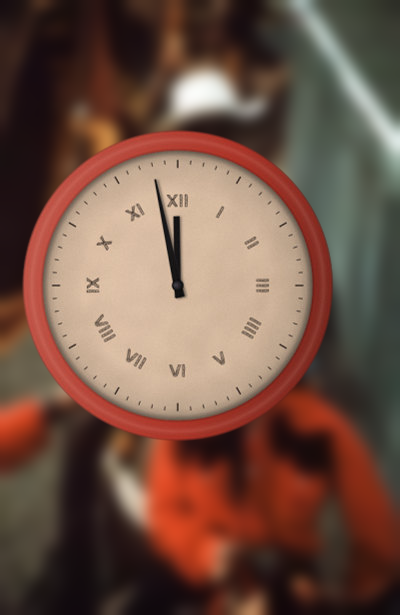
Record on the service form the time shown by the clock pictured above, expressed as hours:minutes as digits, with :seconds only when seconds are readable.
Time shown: 11:58
